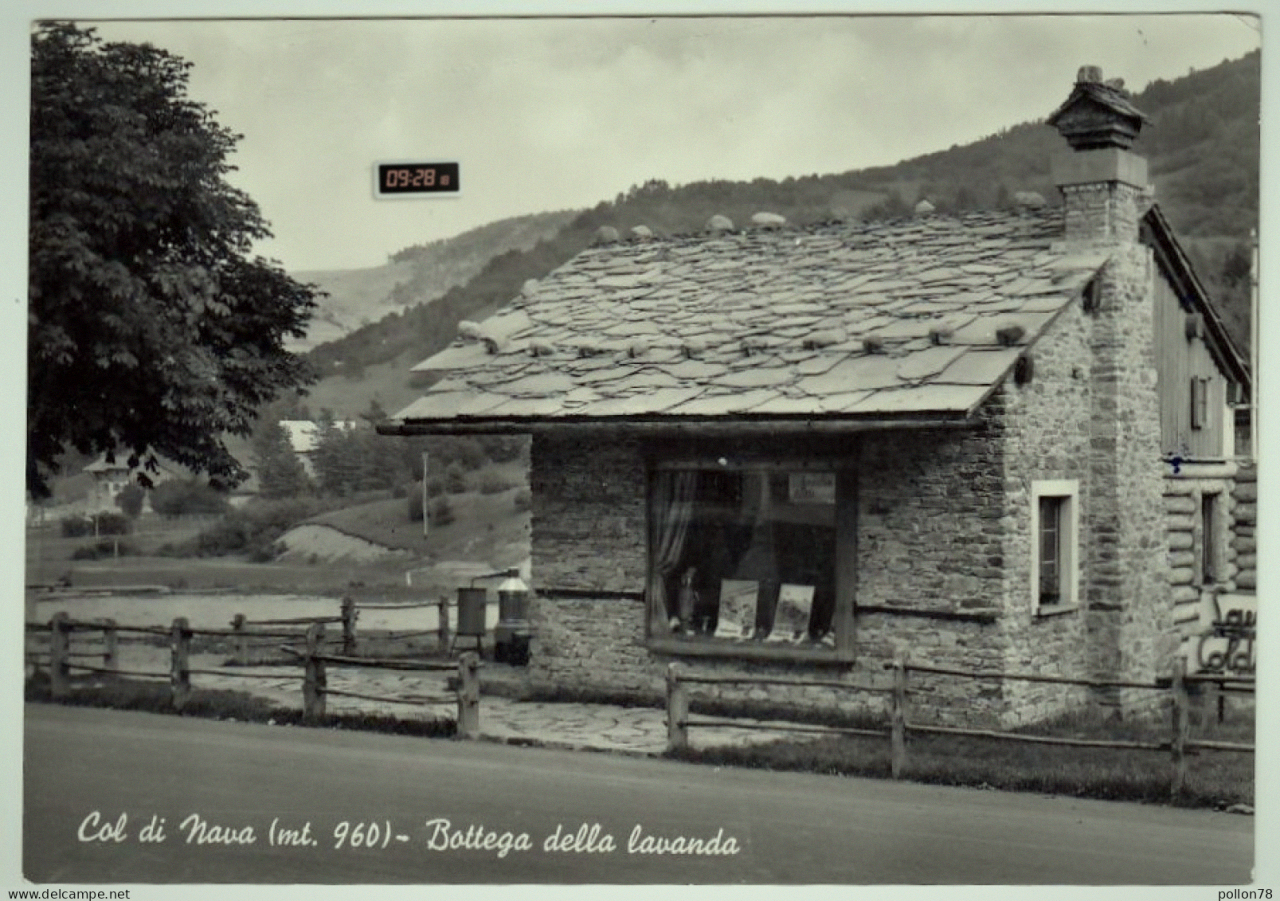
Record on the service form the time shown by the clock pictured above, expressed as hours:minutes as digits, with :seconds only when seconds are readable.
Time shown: 9:28
